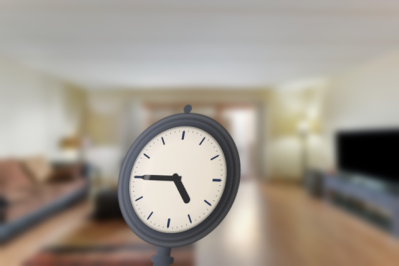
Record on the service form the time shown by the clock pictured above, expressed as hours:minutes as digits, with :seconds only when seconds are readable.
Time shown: 4:45
